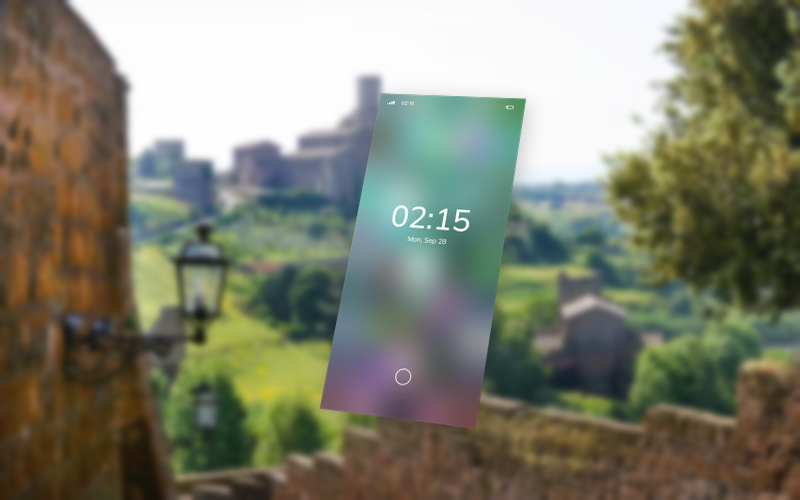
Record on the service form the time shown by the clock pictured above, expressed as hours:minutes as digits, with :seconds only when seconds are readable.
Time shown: 2:15
